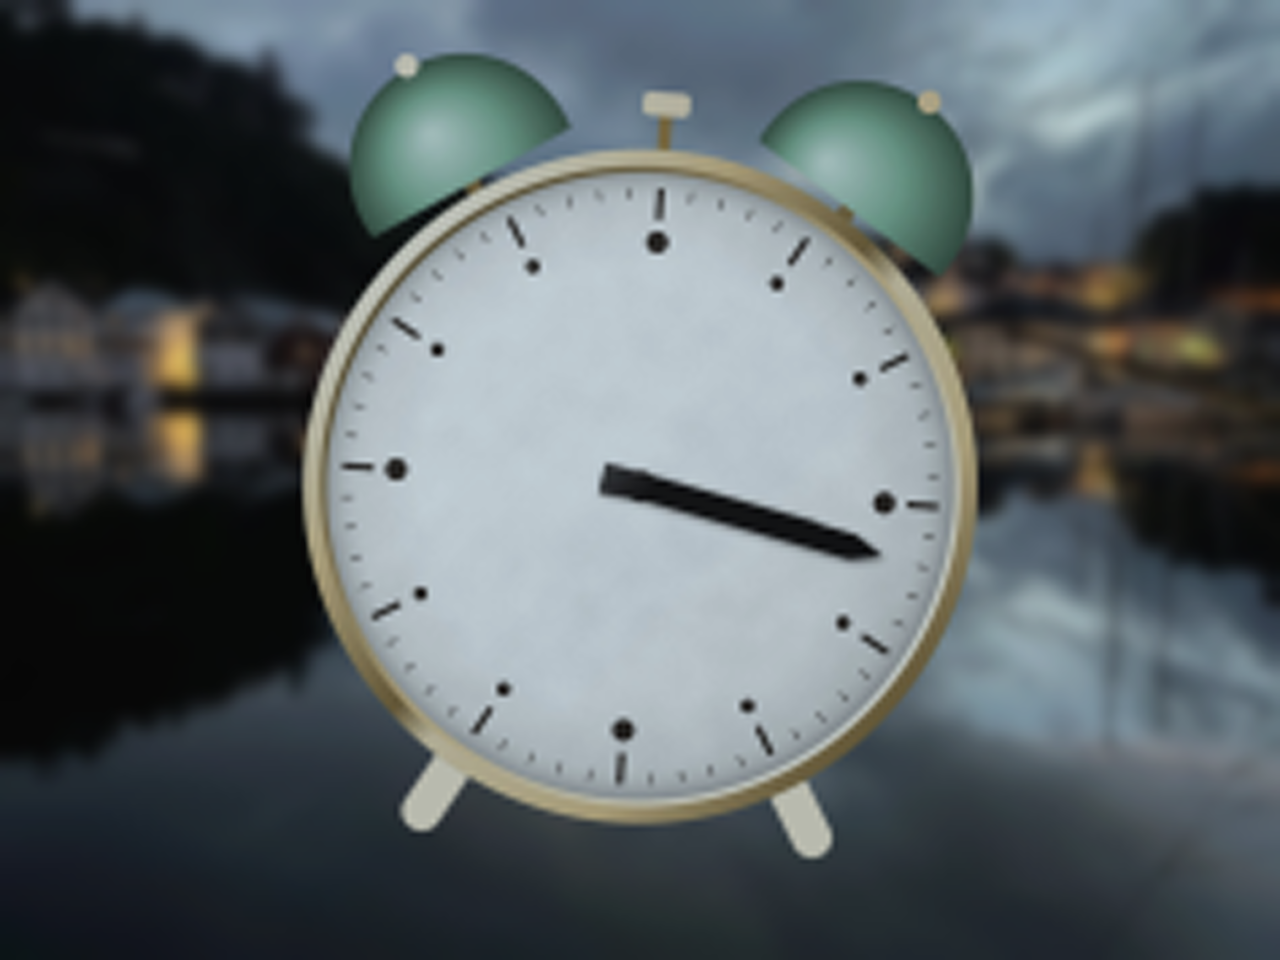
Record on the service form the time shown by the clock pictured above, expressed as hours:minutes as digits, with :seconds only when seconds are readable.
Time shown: 3:17
